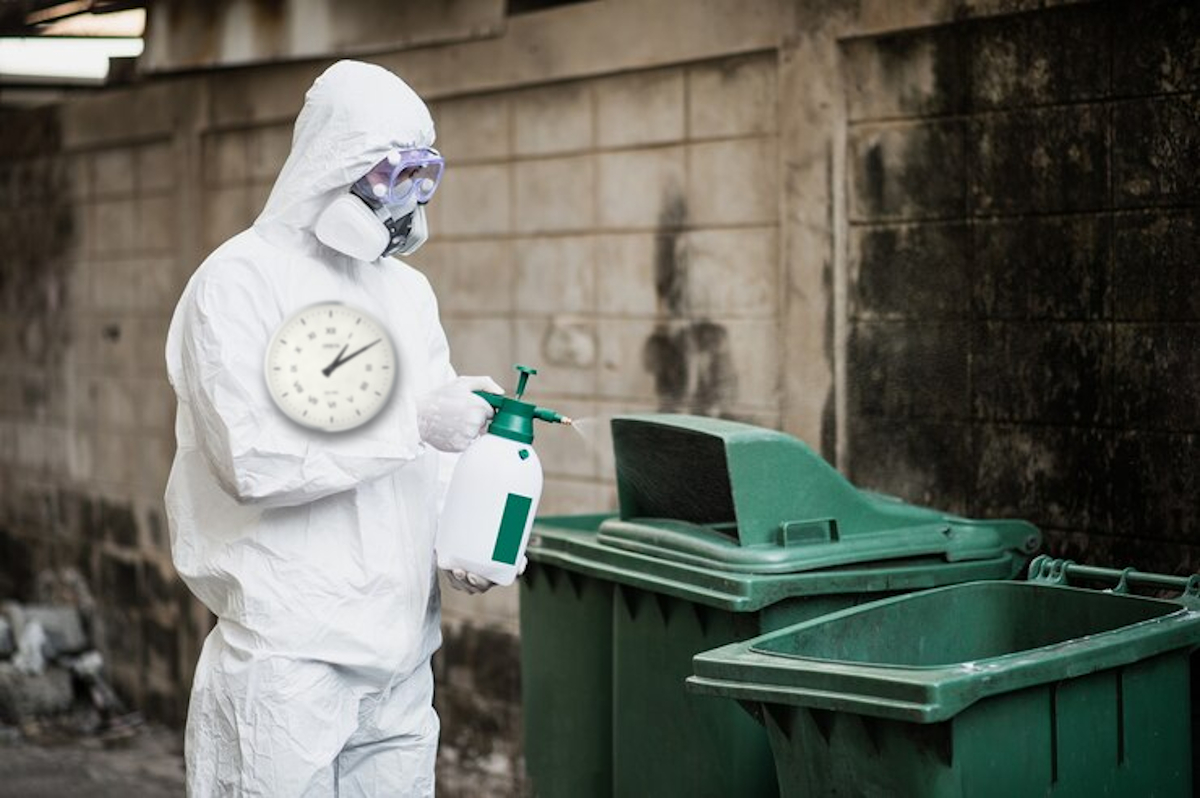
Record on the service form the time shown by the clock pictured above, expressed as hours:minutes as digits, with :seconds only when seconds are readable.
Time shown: 1:10
